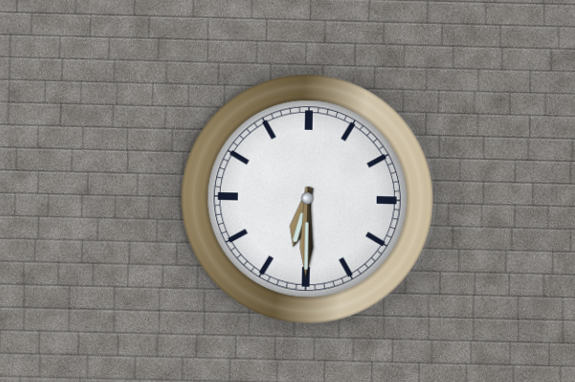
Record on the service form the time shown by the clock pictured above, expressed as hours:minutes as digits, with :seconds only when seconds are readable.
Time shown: 6:30
